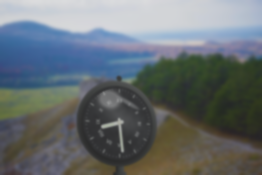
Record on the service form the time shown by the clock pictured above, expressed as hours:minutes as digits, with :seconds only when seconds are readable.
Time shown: 8:29
